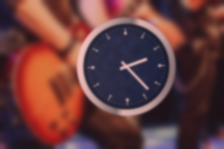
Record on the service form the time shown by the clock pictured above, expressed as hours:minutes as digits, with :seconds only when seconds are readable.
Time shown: 2:23
